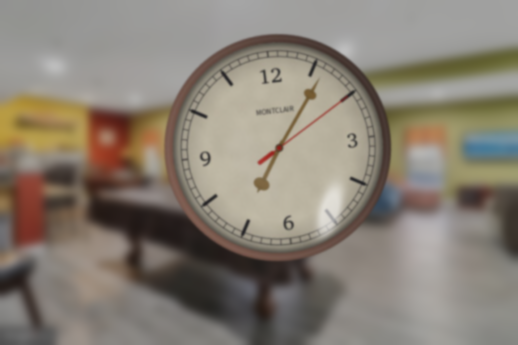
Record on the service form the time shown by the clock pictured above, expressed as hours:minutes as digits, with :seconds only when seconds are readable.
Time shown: 7:06:10
